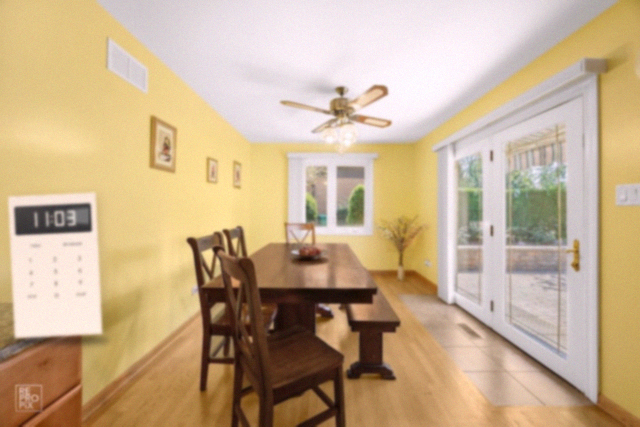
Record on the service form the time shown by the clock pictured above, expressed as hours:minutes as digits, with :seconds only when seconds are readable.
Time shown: 11:03
